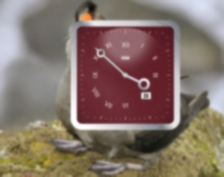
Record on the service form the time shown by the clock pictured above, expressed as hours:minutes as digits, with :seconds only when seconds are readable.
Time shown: 3:52
